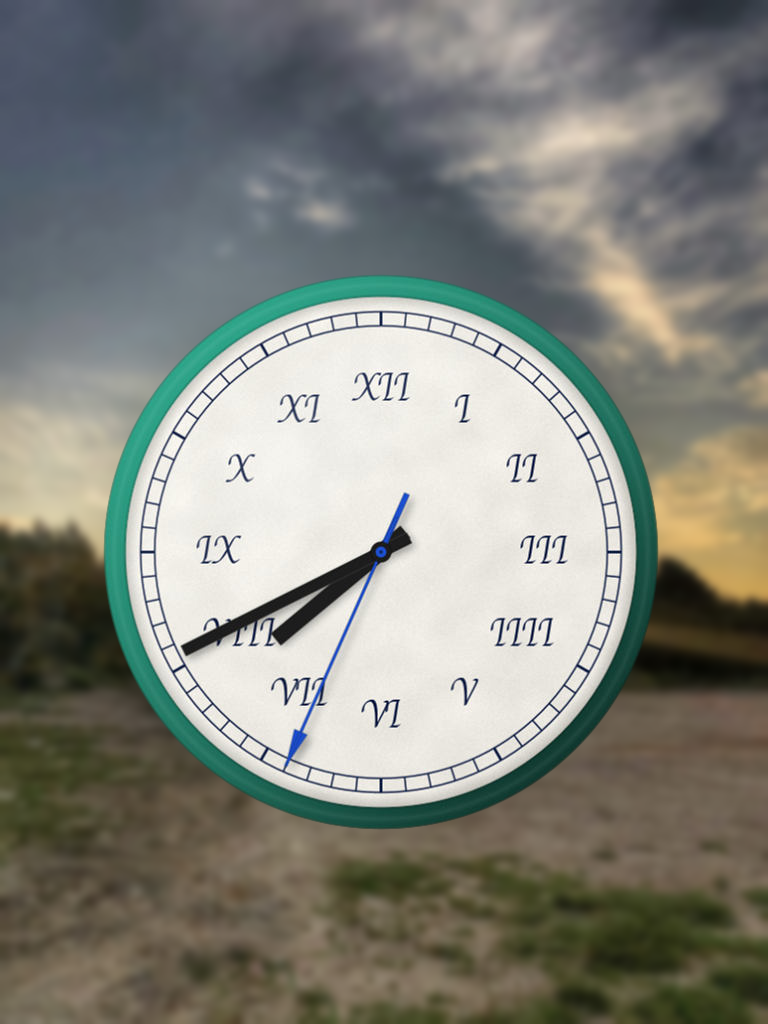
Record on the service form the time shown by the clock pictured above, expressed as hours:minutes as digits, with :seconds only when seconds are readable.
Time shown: 7:40:34
